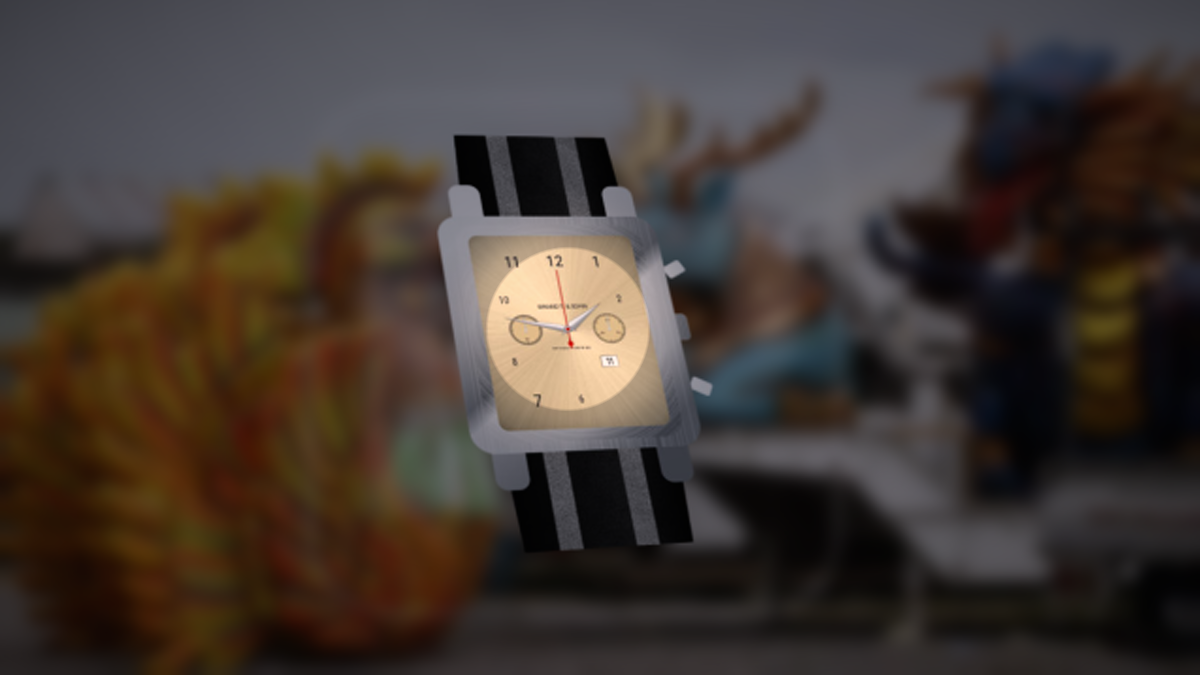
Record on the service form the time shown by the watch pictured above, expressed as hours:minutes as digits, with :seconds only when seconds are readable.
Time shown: 1:47
